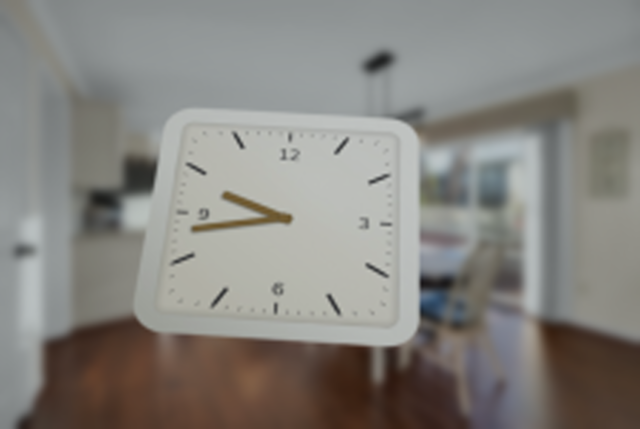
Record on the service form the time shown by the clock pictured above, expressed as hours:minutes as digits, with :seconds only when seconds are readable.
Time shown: 9:43
